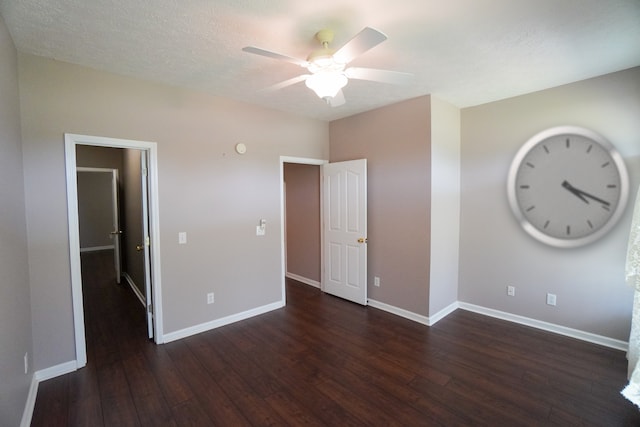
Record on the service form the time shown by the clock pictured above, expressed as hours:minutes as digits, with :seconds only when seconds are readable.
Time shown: 4:19
